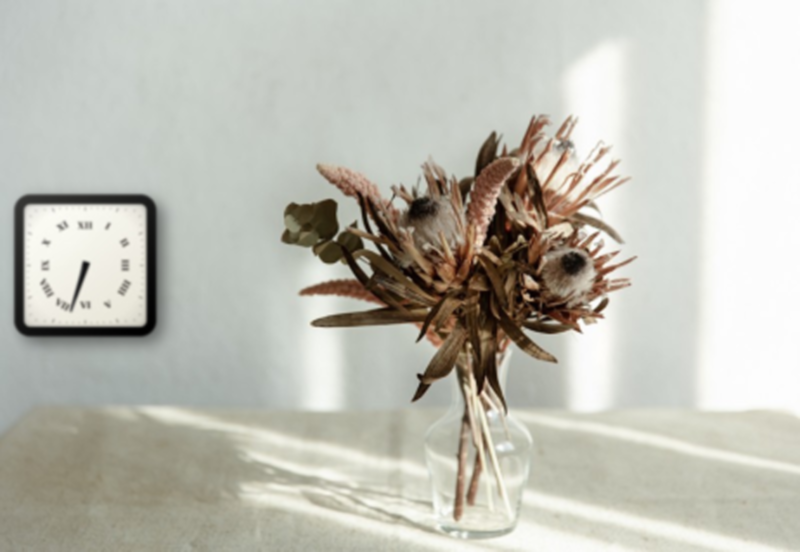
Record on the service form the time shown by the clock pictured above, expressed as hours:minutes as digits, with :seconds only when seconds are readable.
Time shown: 6:33
